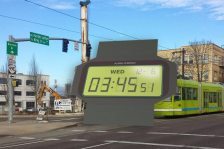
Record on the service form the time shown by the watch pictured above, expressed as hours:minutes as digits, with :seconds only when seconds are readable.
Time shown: 3:45:51
